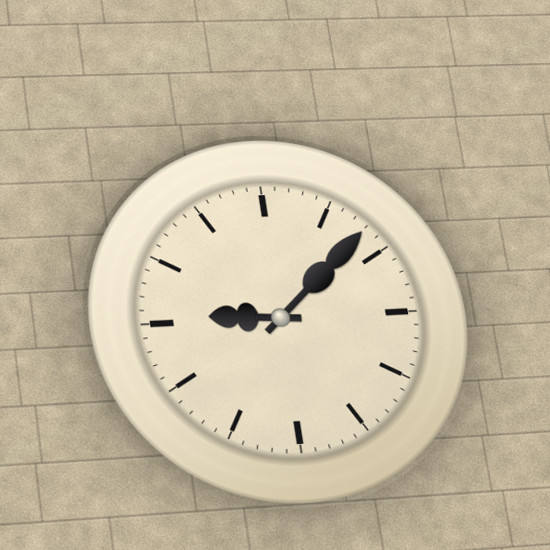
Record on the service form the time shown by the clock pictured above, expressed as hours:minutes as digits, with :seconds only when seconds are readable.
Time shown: 9:08
